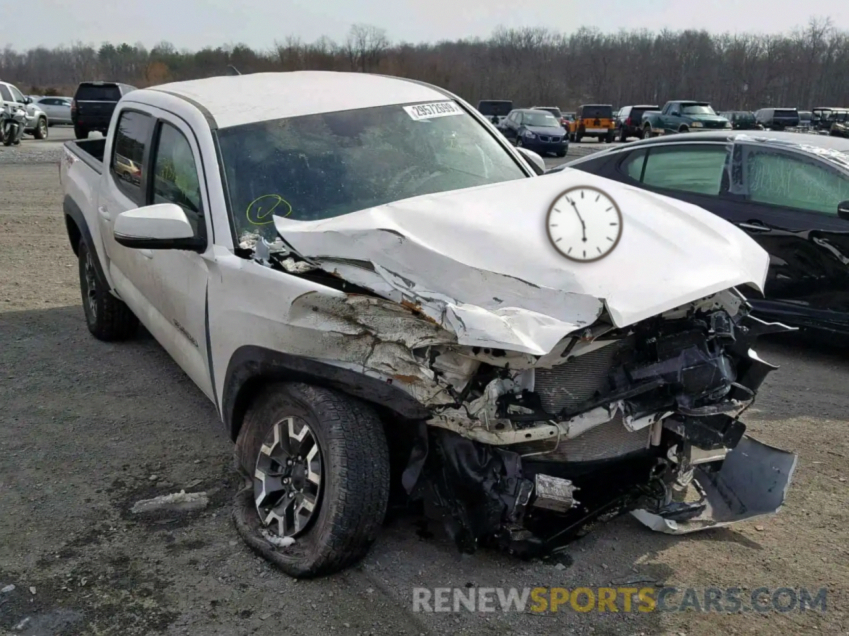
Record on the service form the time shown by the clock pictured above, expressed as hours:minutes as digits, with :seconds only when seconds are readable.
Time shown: 5:56
